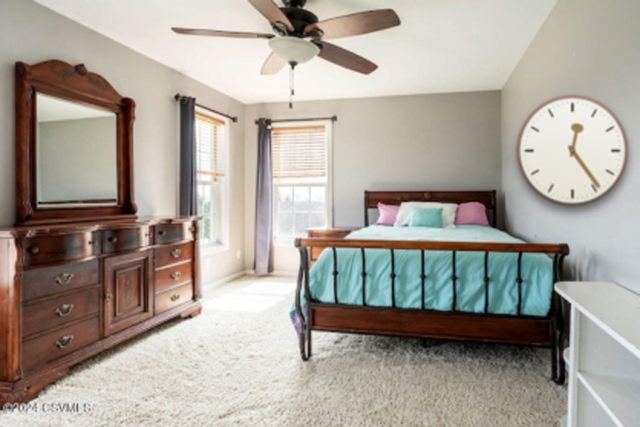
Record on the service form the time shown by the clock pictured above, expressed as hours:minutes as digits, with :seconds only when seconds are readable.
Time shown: 12:24
